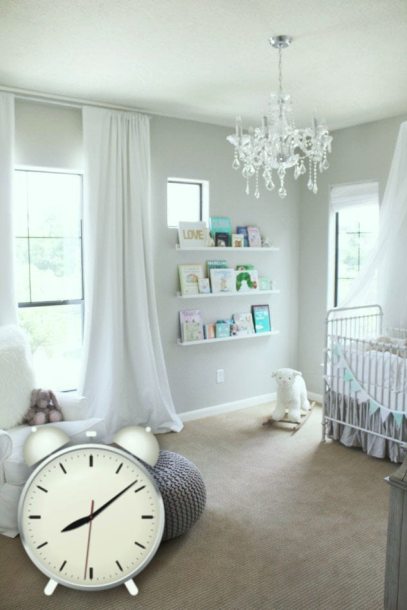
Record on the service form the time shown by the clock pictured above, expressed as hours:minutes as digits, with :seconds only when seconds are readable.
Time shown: 8:08:31
